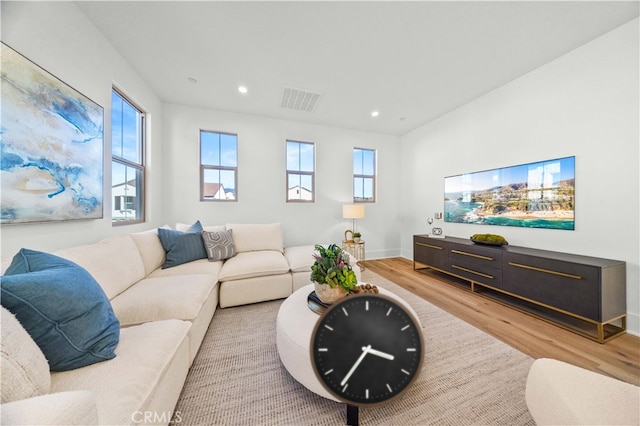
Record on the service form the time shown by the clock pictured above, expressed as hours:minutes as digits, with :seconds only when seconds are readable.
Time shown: 3:36
